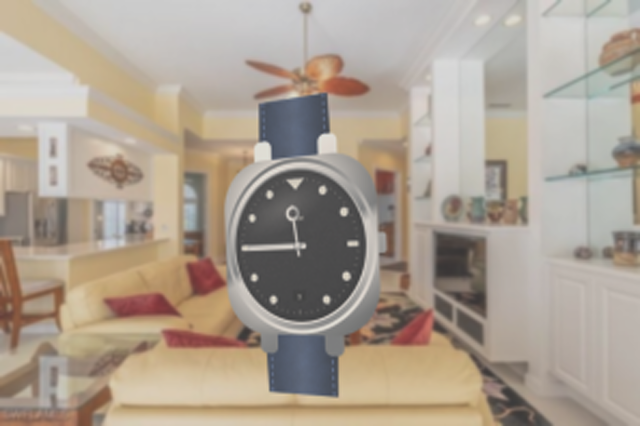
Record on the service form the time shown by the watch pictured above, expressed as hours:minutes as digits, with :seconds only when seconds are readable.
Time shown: 11:45
